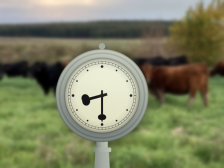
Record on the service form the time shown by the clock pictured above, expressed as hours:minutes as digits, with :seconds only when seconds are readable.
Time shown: 8:30
